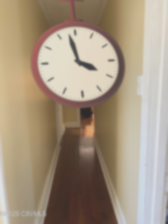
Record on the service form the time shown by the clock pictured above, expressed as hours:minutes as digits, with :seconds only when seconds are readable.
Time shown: 3:58
